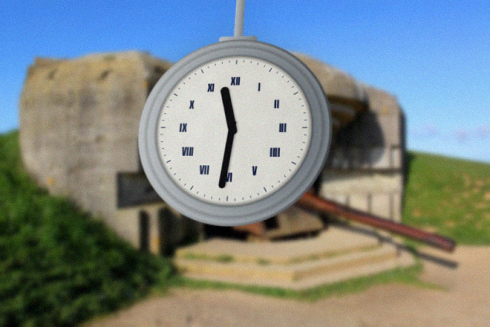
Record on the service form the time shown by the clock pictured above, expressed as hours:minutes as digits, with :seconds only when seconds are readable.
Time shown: 11:31
